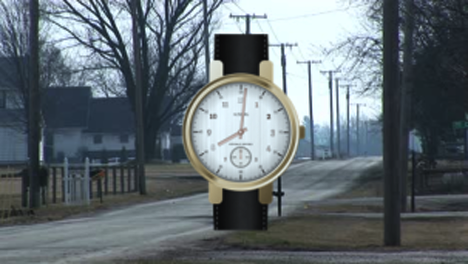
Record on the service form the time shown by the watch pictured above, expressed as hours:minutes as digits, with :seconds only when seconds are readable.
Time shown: 8:01
